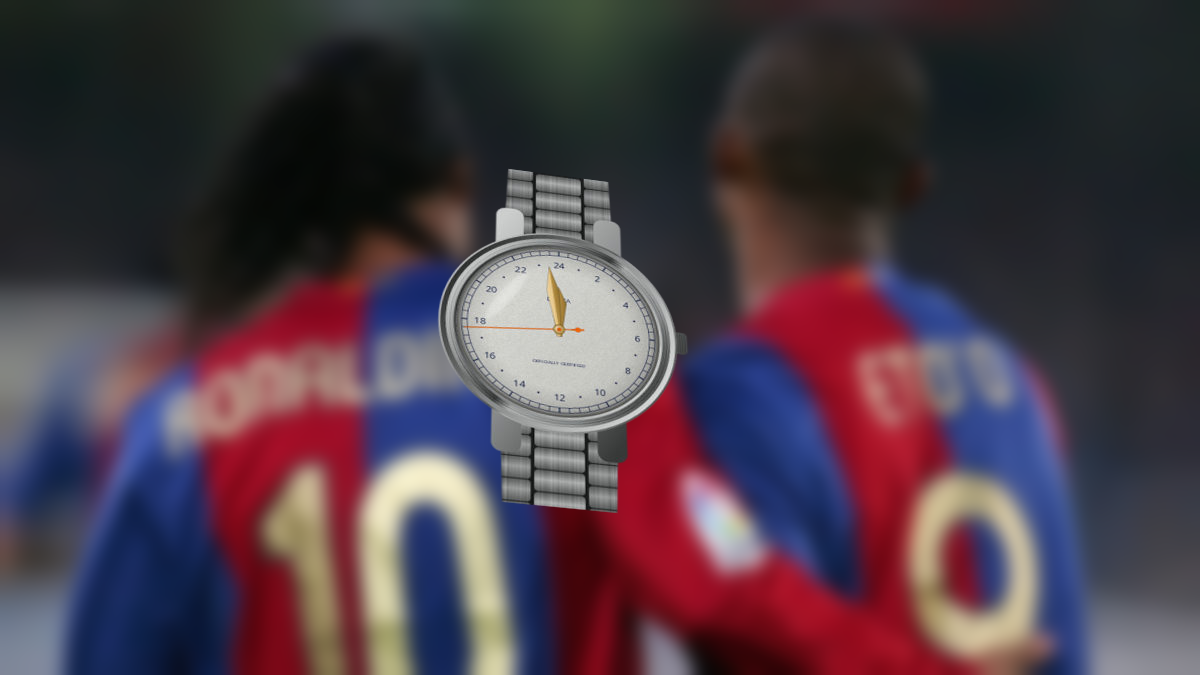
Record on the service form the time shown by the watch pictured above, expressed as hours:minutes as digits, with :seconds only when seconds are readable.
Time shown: 23:58:44
